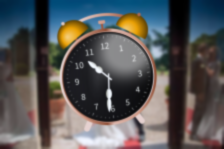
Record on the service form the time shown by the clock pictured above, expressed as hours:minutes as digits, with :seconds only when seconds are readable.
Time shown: 10:31
